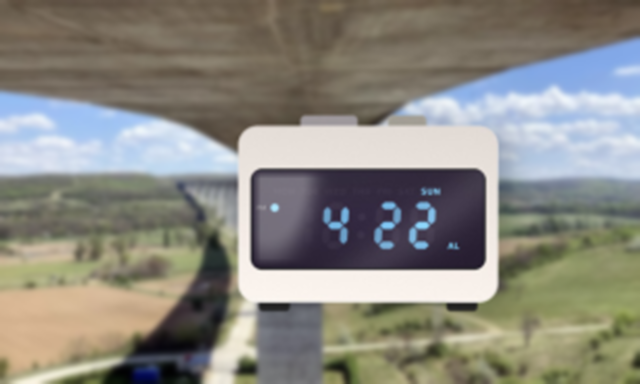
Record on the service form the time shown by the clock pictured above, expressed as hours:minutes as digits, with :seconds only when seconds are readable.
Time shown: 4:22
